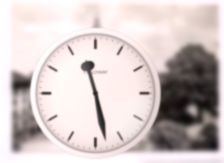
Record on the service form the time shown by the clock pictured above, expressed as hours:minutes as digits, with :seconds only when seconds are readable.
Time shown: 11:28
